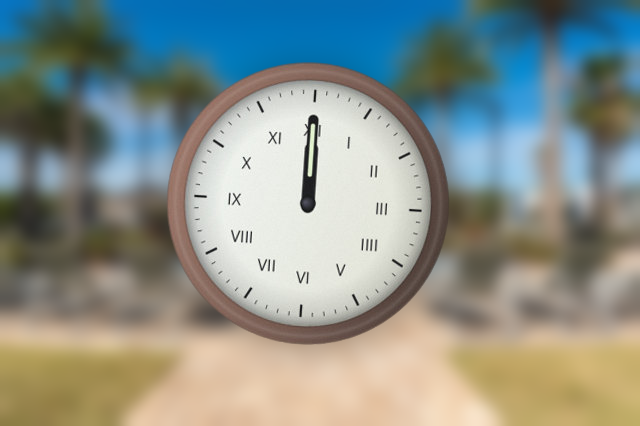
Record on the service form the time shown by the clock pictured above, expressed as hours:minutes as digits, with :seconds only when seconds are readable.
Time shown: 12:00
